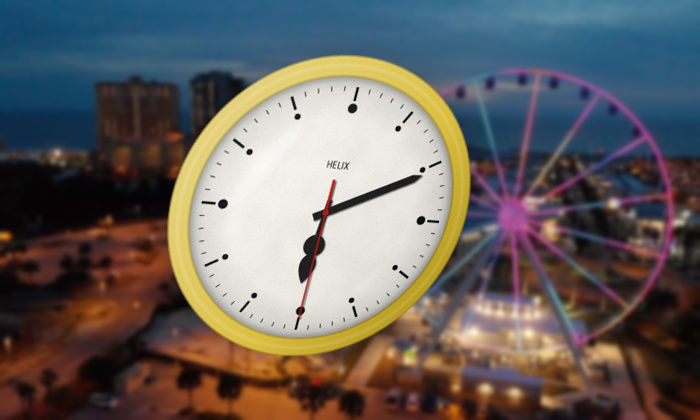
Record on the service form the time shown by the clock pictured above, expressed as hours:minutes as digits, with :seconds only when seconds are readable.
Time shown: 6:10:30
